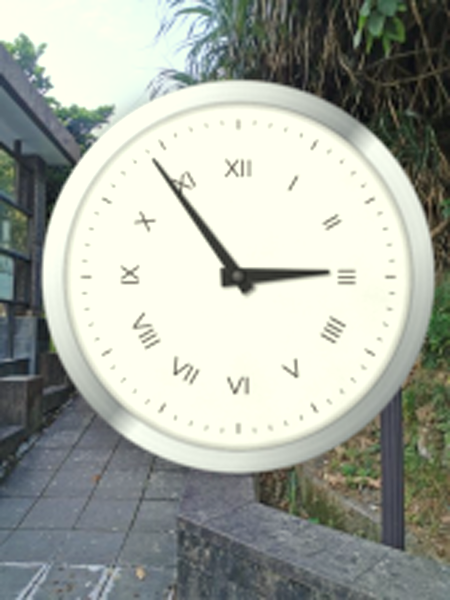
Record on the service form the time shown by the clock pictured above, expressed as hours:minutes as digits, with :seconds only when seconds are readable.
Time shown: 2:54
